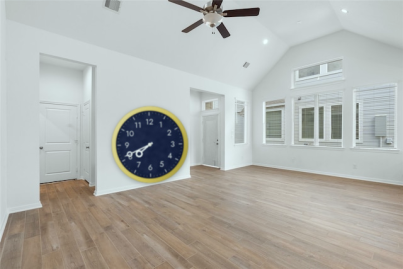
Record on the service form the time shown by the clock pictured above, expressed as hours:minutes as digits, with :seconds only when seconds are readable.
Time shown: 7:41
